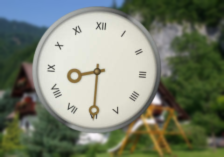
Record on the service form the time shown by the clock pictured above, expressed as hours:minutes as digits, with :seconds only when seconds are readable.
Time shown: 8:30
